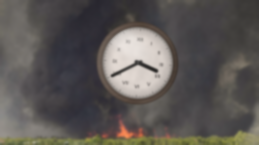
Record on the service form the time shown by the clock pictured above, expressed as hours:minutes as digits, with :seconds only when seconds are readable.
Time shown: 3:40
